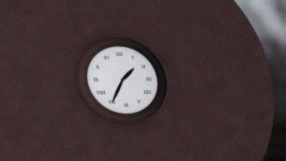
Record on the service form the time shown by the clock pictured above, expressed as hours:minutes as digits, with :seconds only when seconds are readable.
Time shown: 1:35
